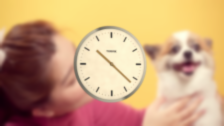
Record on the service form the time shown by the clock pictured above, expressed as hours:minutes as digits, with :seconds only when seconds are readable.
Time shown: 10:22
